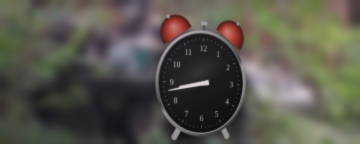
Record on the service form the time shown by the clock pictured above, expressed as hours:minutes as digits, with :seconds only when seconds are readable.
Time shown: 8:43
